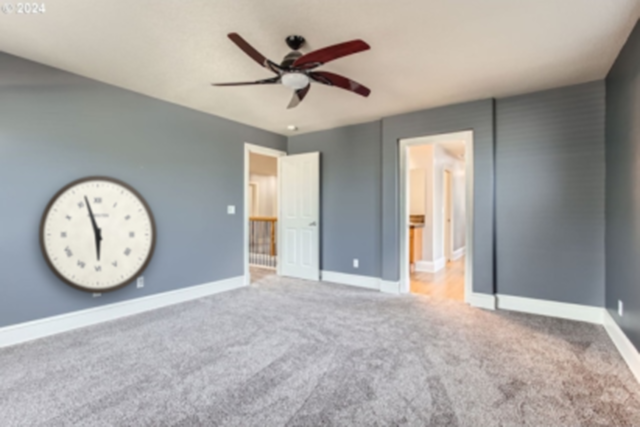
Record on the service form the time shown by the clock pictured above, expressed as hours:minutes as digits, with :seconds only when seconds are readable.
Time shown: 5:57
